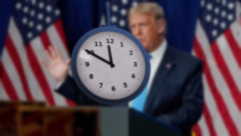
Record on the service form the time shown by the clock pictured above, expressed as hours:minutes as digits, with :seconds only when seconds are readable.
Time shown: 11:50
